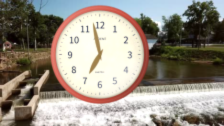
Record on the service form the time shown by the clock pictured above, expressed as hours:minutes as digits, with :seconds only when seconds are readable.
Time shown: 6:58
